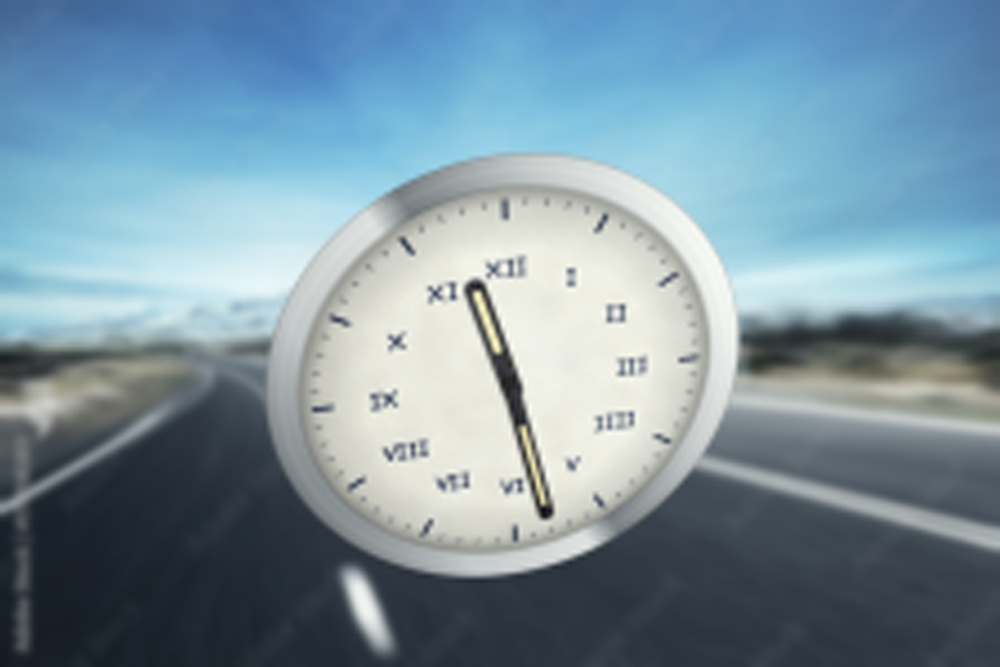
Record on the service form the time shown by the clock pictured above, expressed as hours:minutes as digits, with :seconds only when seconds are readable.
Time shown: 11:28
